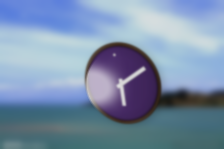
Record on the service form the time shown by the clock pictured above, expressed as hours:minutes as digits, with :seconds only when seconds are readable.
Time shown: 6:11
